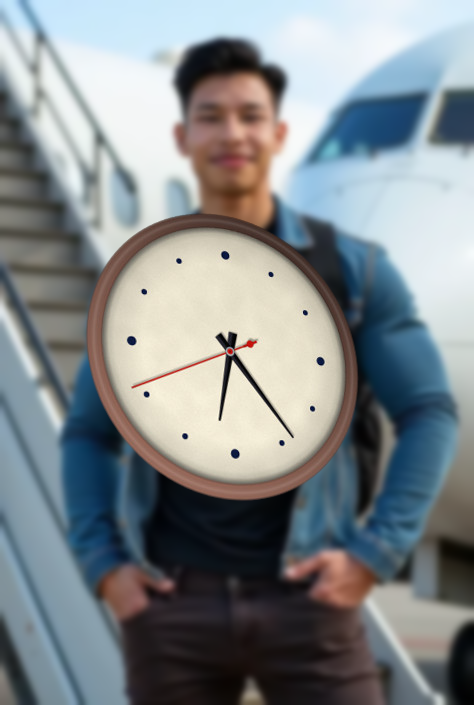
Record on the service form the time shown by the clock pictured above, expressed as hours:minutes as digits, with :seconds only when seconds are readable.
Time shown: 6:23:41
